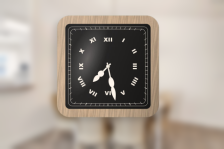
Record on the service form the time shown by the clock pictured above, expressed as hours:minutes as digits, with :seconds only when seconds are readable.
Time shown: 7:28
